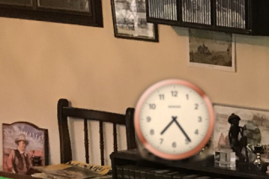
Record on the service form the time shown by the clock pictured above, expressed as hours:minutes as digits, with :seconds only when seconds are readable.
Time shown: 7:24
